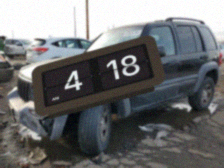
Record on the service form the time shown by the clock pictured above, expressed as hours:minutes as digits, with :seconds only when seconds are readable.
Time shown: 4:18
